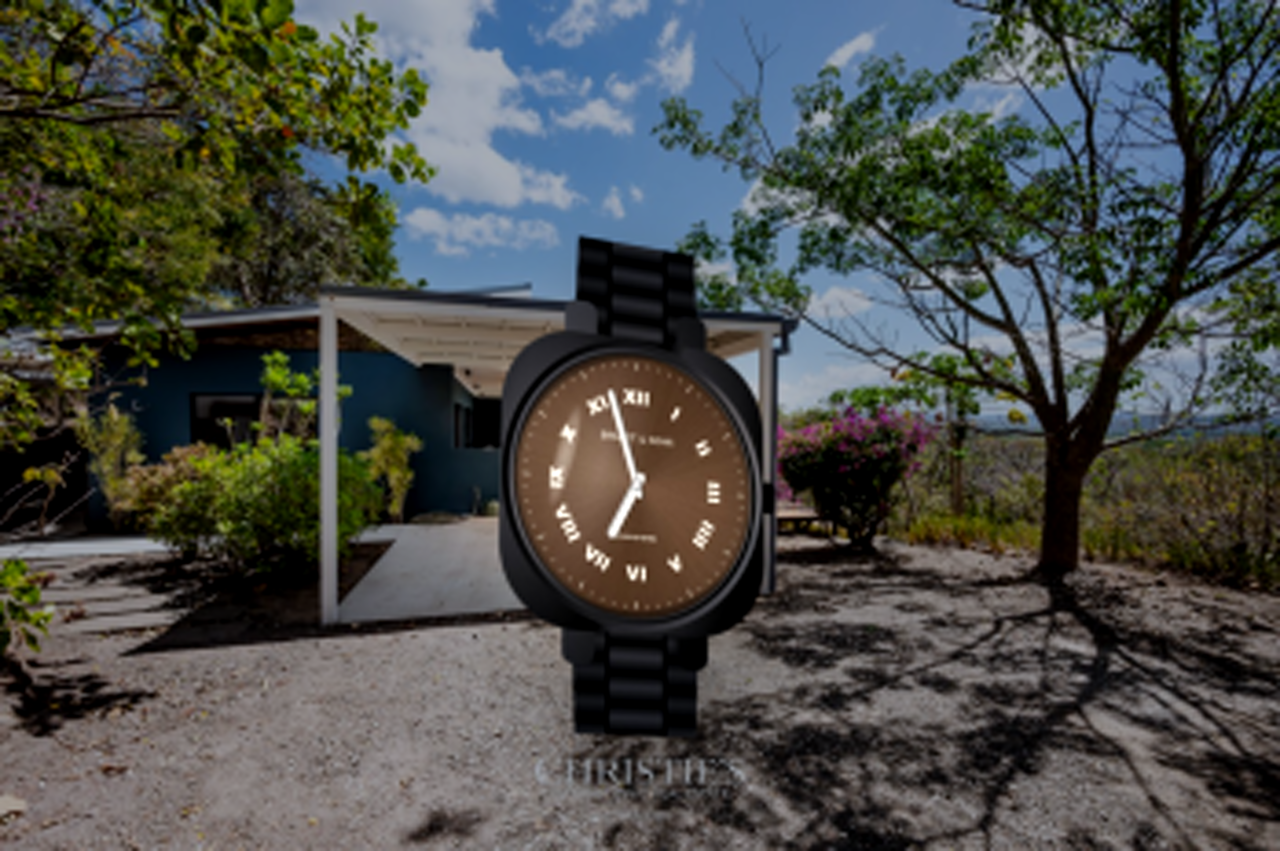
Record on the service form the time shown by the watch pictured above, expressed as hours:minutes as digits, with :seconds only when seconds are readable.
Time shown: 6:57
